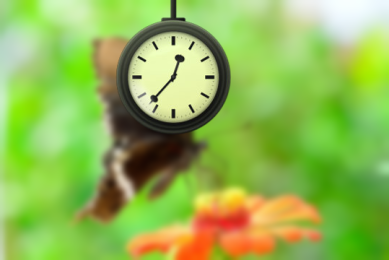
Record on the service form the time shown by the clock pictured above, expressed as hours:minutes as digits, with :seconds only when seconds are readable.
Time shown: 12:37
